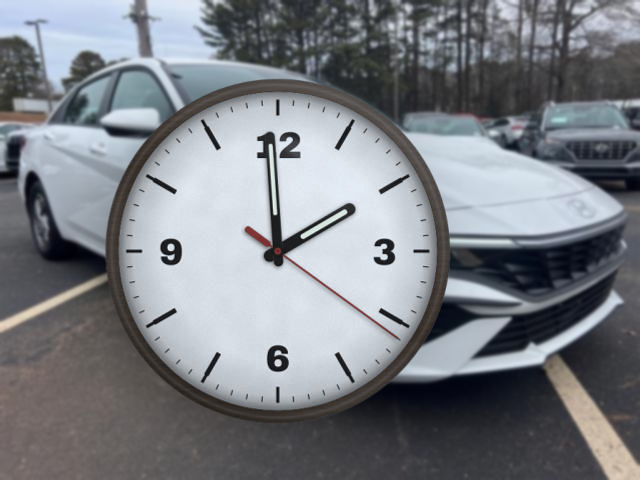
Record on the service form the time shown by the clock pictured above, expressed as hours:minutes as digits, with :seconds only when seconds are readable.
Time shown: 1:59:21
